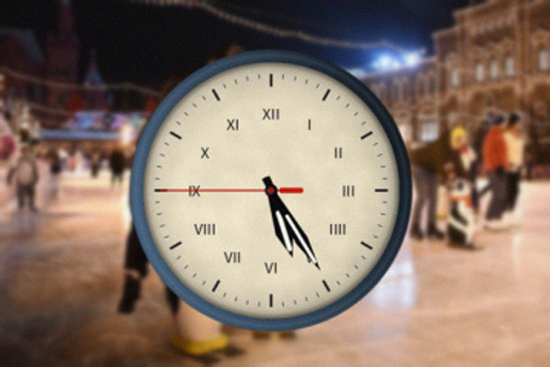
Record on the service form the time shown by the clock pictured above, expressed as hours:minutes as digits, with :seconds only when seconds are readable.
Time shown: 5:24:45
